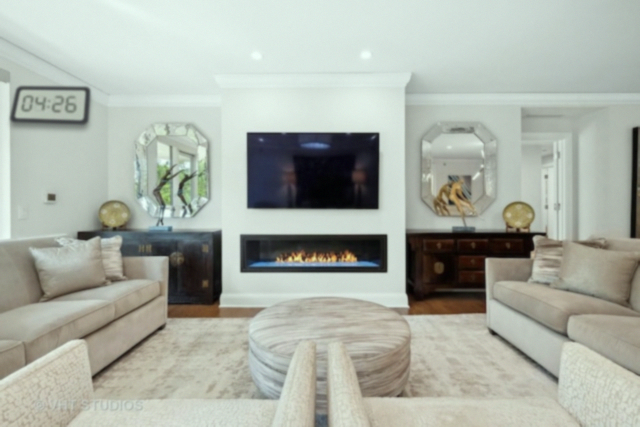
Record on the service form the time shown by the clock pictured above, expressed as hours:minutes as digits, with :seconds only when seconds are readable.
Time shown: 4:26
